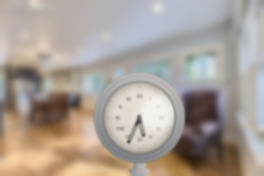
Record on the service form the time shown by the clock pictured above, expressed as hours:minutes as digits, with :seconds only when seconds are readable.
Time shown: 5:34
